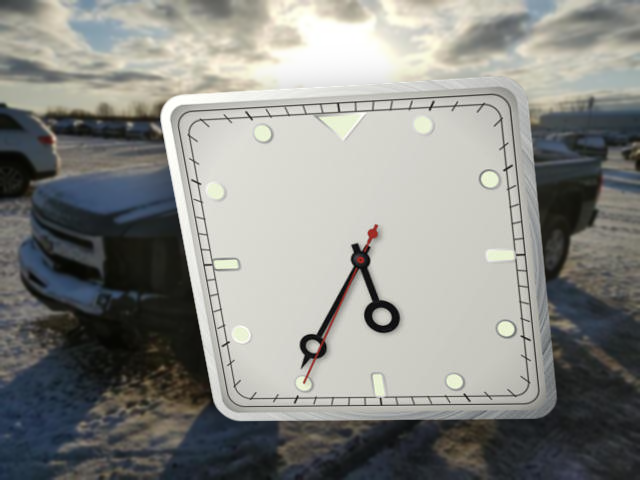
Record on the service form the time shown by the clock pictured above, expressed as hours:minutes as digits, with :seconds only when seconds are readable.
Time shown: 5:35:35
